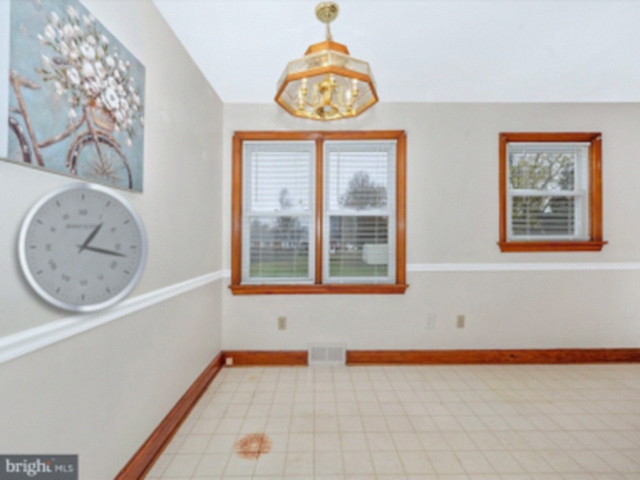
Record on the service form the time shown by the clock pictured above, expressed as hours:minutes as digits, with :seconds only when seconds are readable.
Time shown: 1:17
